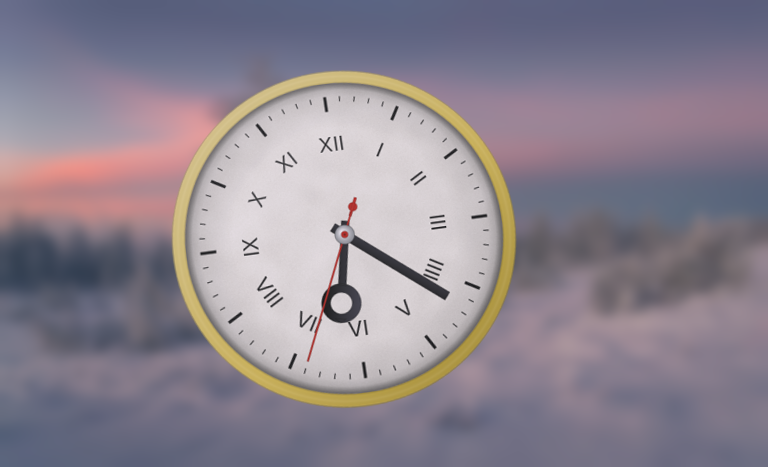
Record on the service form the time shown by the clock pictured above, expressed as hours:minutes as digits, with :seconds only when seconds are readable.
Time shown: 6:21:34
